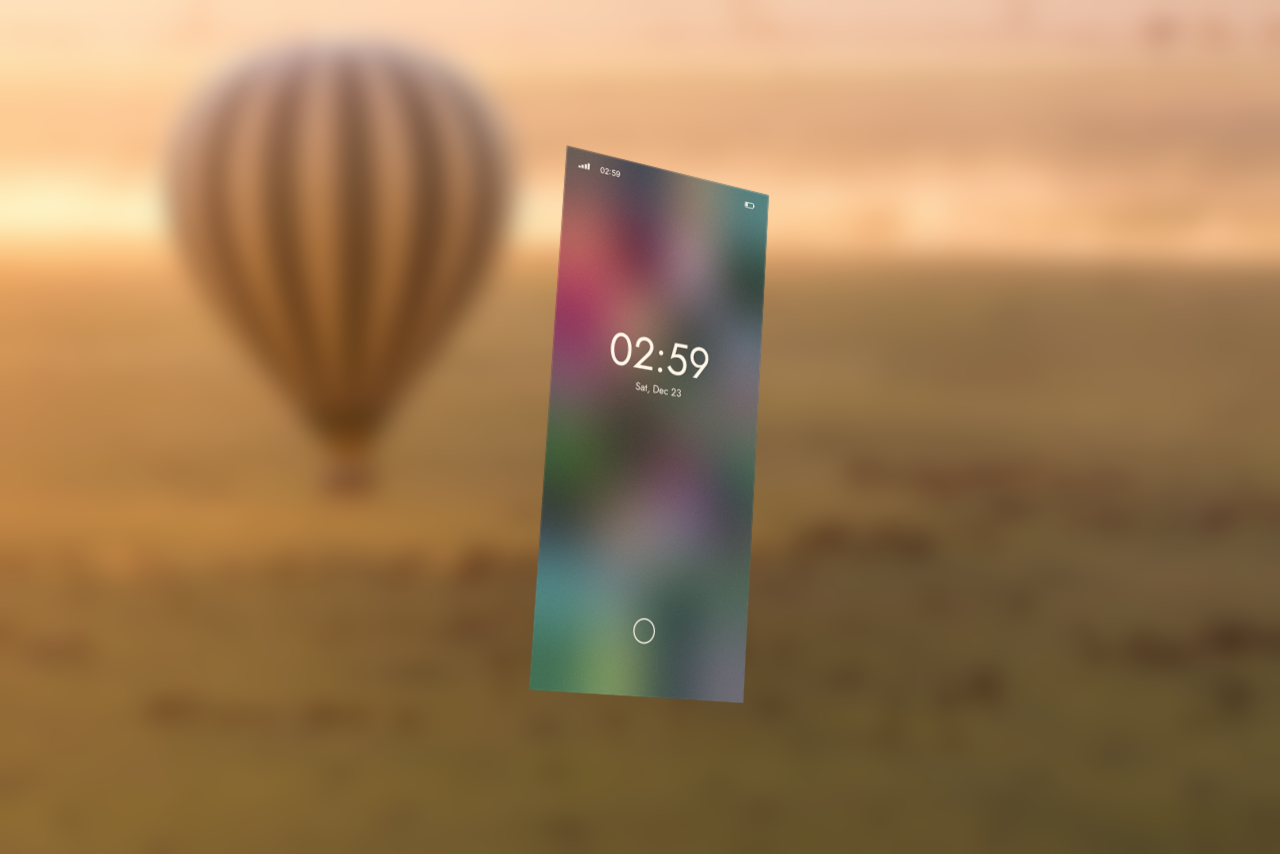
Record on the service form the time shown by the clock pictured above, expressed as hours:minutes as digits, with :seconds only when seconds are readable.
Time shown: 2:59
